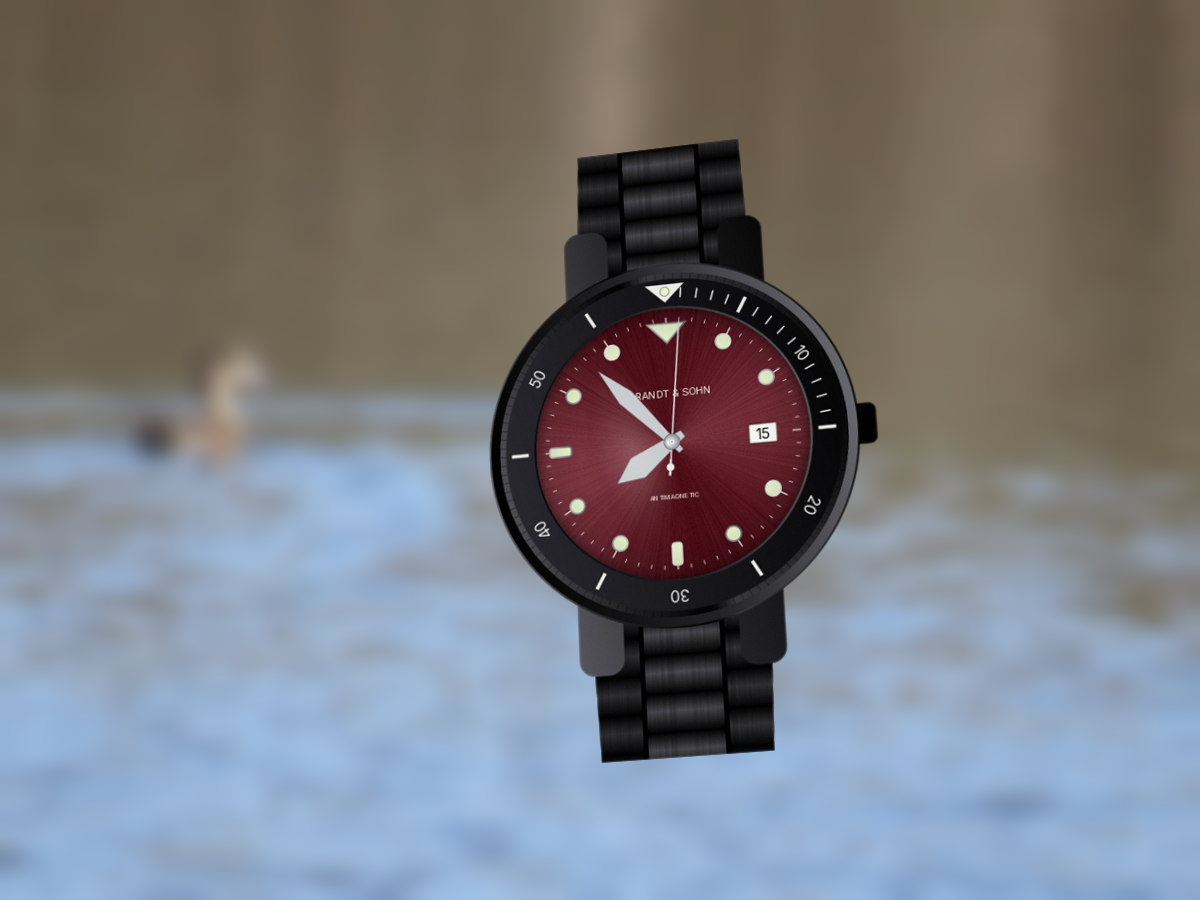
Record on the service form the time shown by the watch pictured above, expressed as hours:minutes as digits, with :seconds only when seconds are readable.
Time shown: 7:53:01
